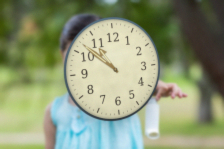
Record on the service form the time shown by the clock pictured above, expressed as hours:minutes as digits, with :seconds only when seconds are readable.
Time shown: 10:52
